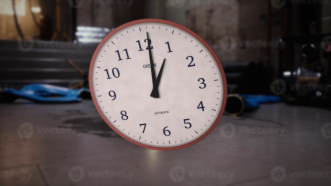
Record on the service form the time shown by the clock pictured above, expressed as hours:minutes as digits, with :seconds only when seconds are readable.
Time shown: 1:01
